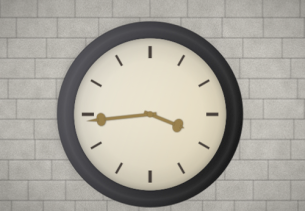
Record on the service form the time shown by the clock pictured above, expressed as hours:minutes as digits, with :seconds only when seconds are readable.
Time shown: 3:44
